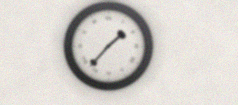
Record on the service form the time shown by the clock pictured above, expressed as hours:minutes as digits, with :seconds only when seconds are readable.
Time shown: 1:37
